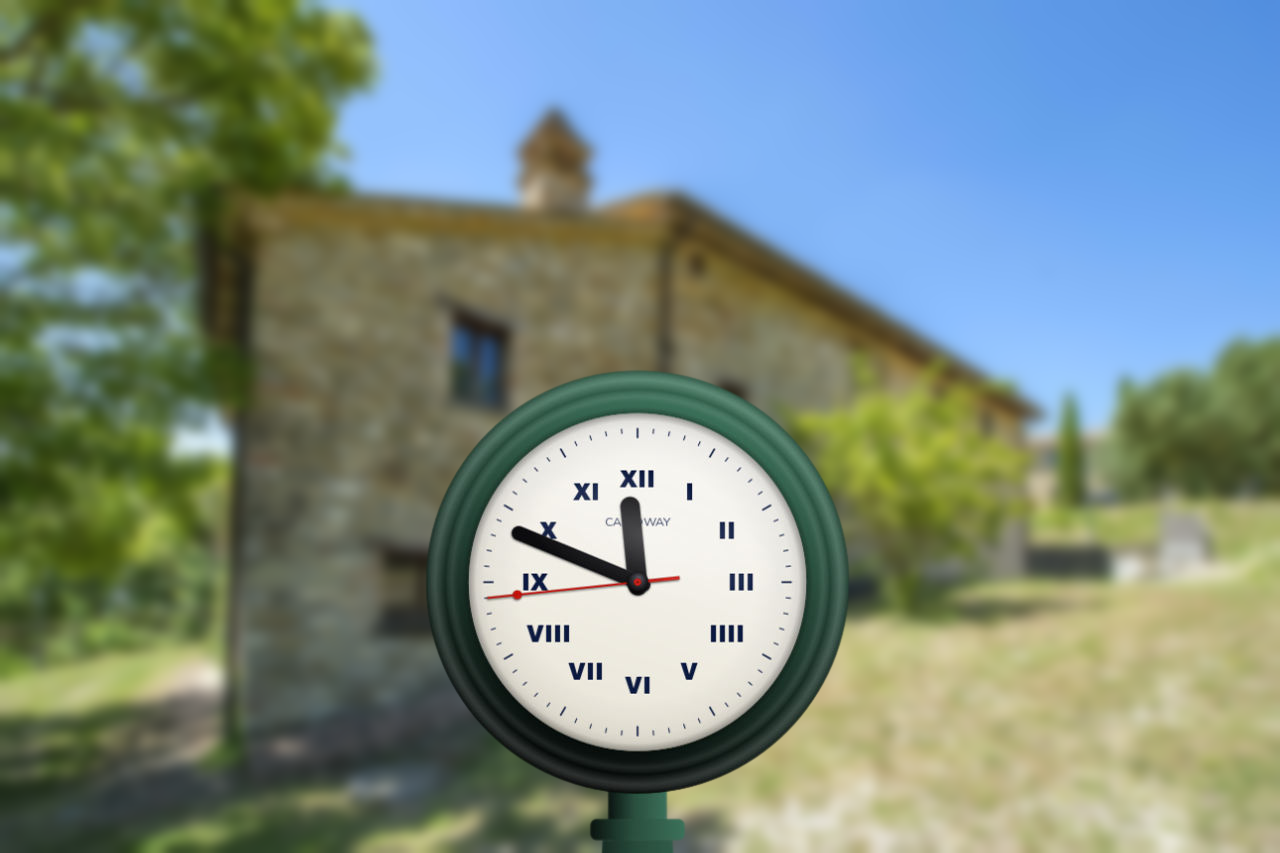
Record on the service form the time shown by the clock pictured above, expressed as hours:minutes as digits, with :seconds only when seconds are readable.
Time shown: 11:48:44
